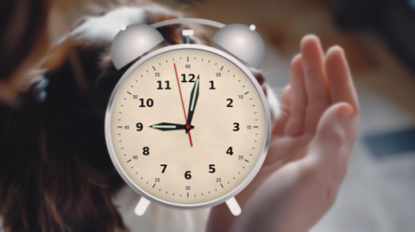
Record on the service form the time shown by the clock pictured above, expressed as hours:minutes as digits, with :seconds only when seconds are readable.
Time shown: 9:01:58
